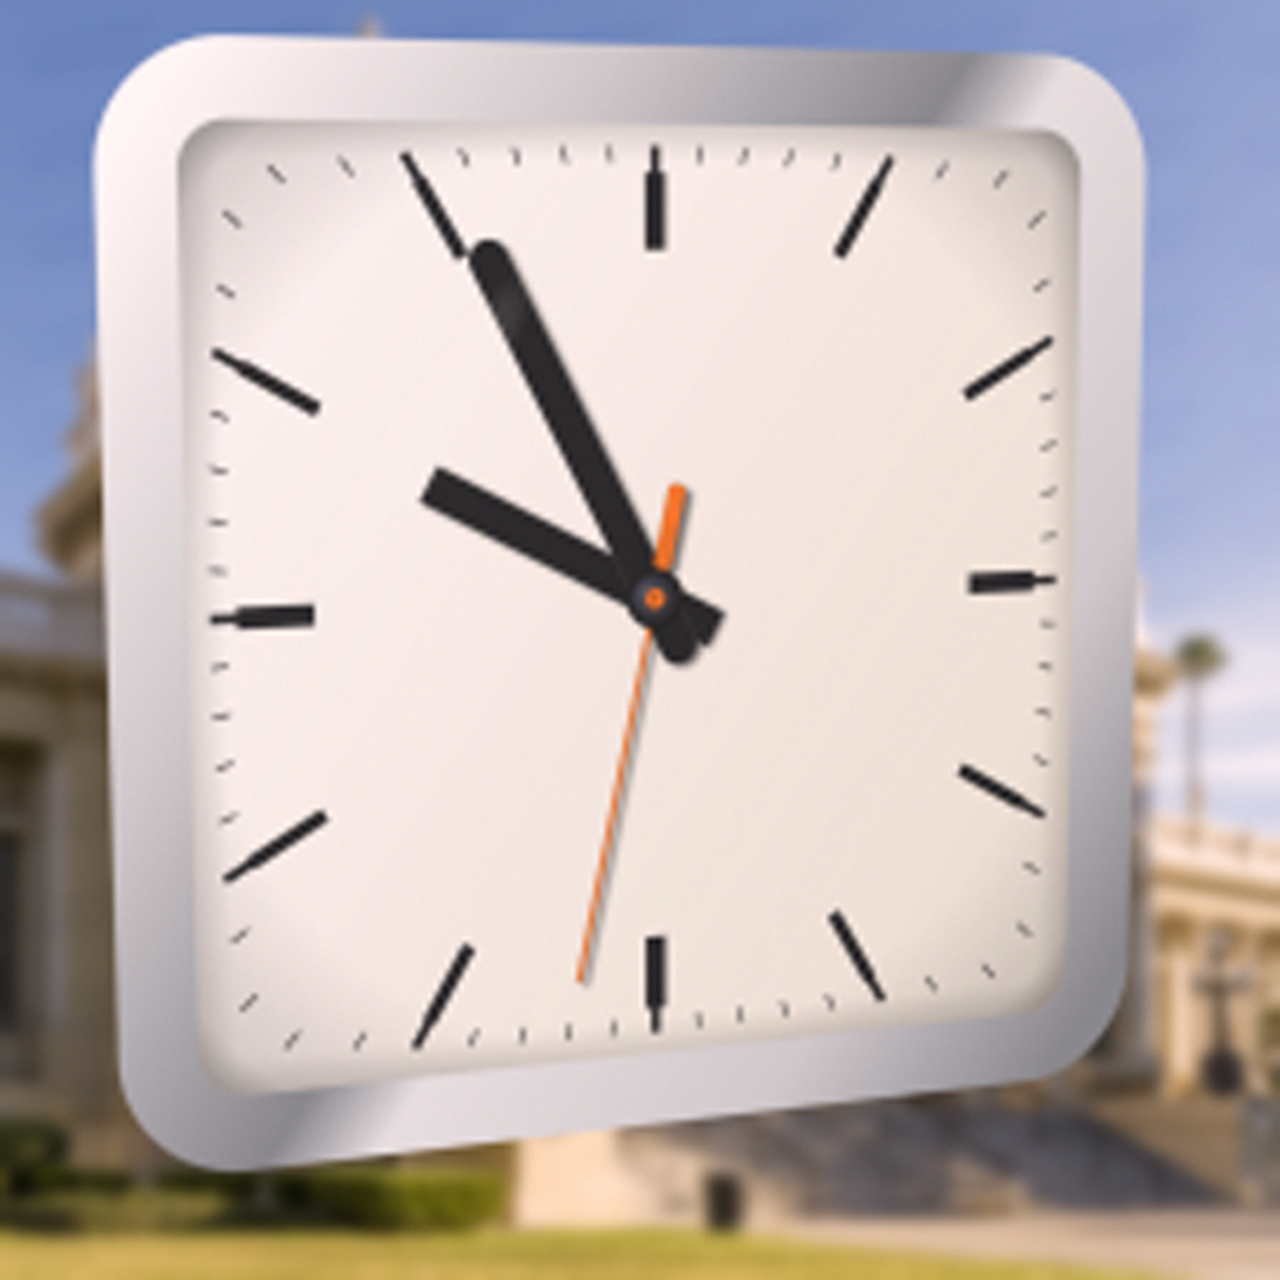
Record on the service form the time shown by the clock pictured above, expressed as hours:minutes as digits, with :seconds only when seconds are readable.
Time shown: 9:55:32
